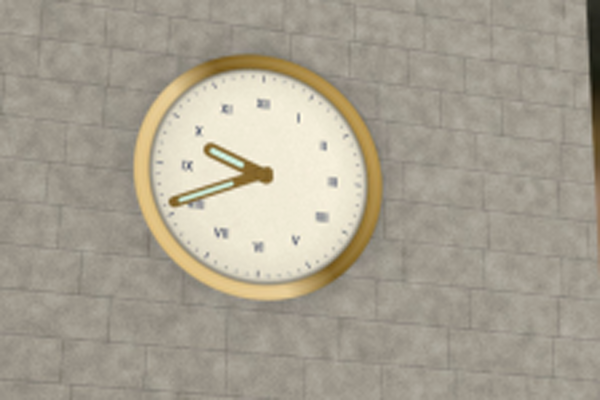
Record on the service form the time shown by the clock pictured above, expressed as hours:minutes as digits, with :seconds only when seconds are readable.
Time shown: 9:41
